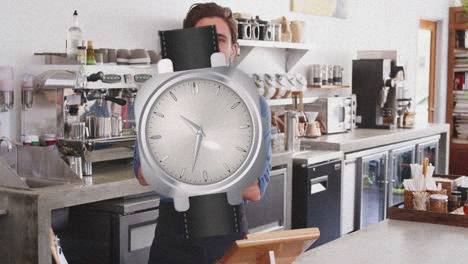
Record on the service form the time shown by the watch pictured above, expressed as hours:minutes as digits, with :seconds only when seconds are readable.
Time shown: 10:33
